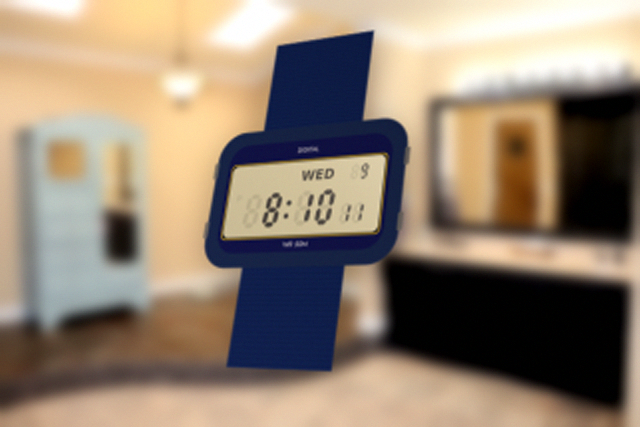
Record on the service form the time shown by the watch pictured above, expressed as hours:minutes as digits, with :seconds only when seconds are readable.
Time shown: 8:10:11
